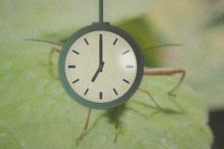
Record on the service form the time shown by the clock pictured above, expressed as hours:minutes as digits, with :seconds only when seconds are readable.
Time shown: 7:00
